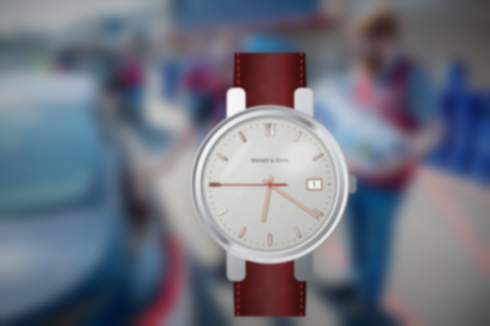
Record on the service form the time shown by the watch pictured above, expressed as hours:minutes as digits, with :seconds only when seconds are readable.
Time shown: 6:20:45
